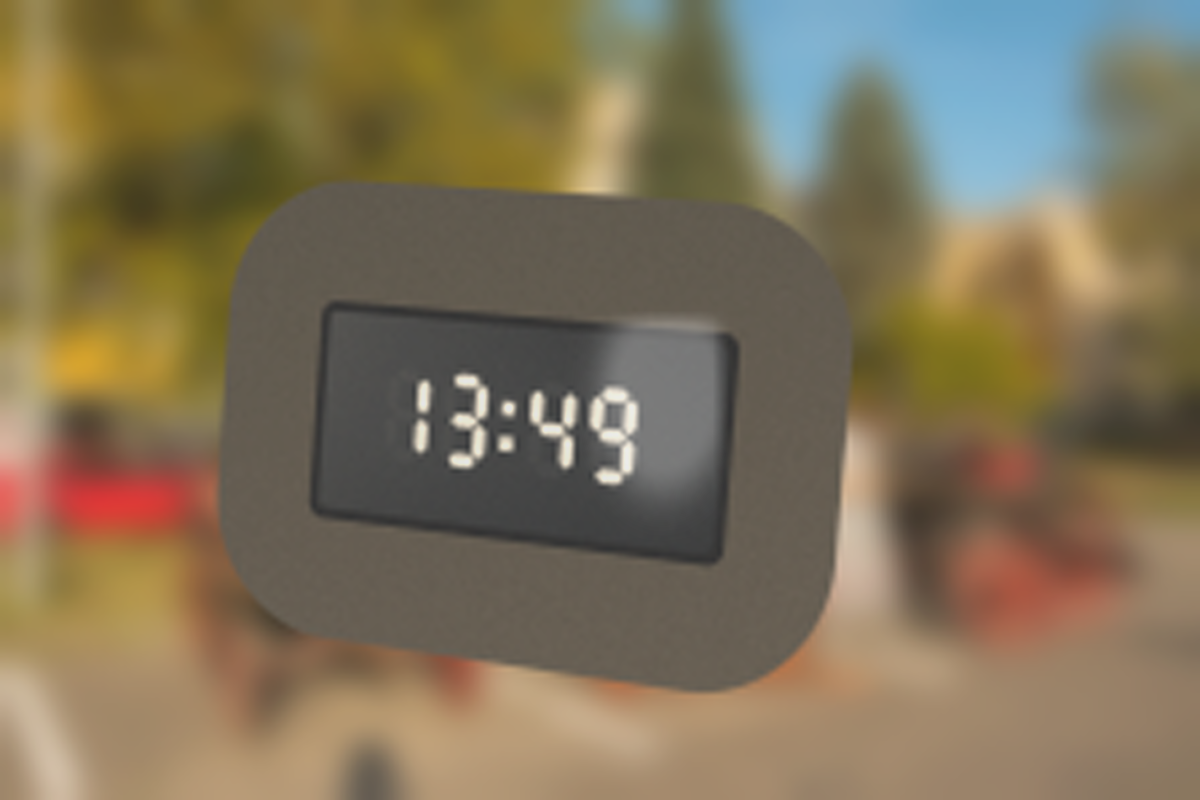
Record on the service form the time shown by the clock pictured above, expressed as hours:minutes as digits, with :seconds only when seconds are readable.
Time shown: 13:49
